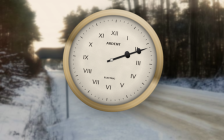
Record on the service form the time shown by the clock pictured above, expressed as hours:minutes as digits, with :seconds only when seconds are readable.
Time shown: 2:11
